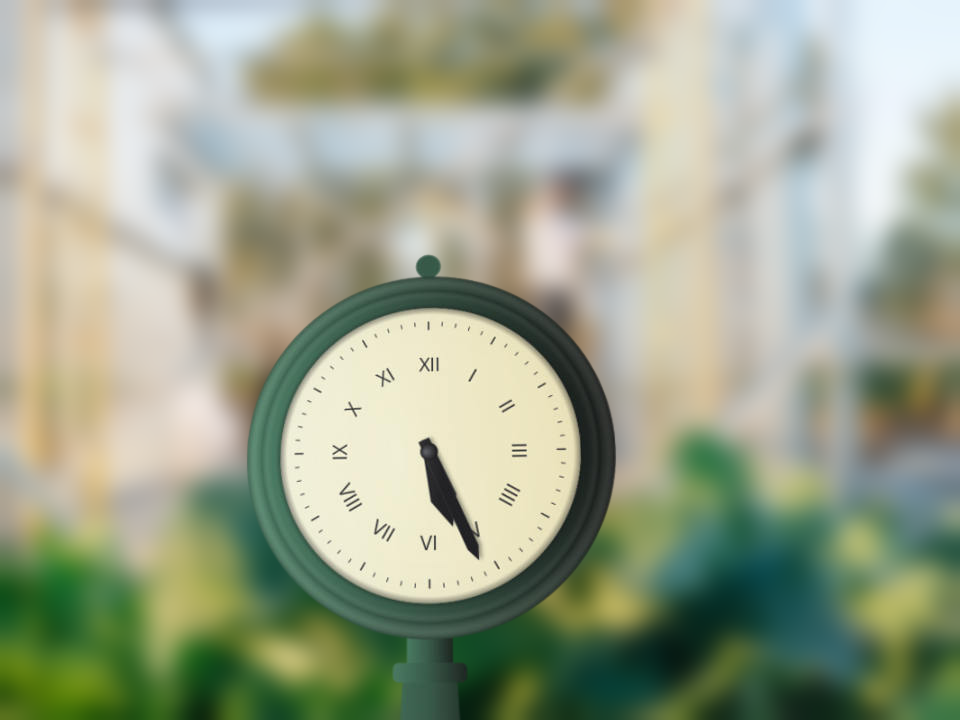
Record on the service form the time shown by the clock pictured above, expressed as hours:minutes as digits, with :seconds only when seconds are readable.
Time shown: 5:26
